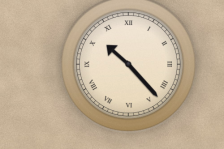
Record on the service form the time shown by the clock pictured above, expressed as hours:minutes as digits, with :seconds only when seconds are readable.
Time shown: 10:23
